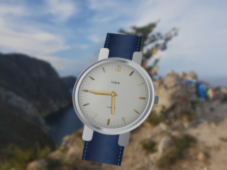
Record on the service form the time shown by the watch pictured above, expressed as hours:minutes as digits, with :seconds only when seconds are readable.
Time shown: 5:45
